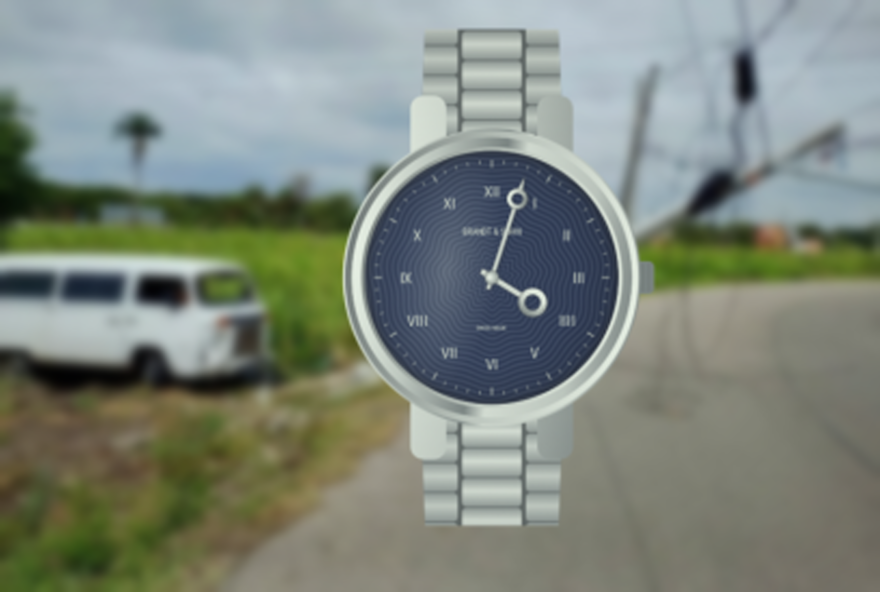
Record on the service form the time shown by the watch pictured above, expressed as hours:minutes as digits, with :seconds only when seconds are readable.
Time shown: 4:03
